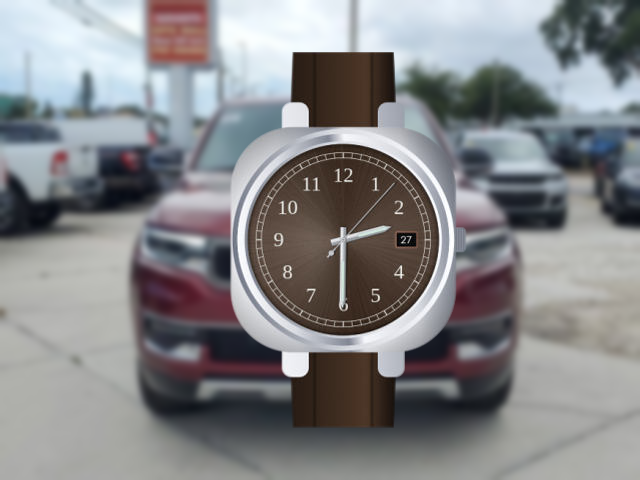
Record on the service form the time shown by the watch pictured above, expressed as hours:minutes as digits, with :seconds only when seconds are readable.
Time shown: 2:30:07
